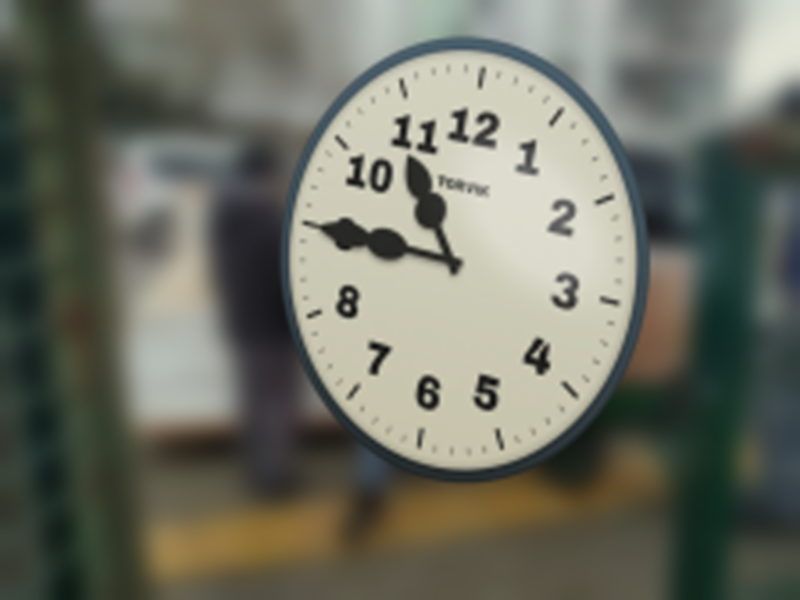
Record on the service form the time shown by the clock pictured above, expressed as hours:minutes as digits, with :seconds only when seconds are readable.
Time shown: 10:45
